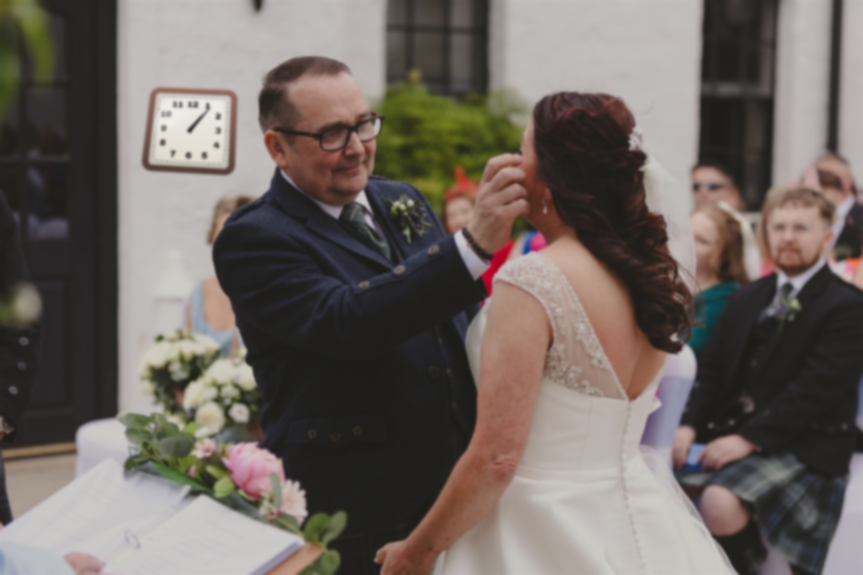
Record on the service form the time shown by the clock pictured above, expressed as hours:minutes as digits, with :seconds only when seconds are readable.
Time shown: 1:06
